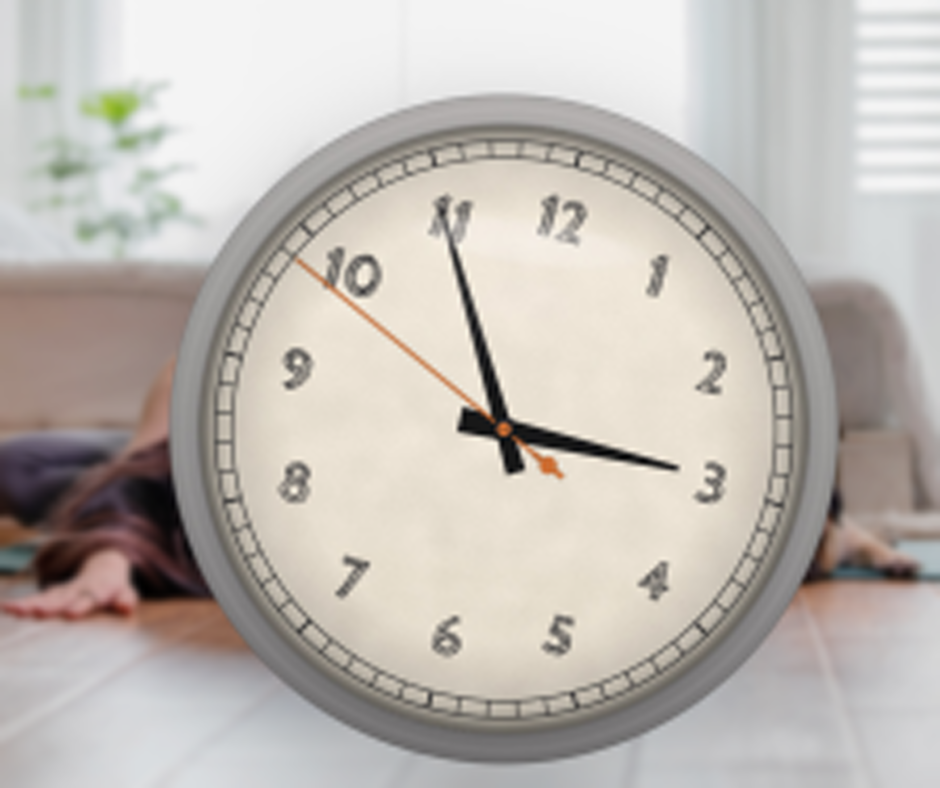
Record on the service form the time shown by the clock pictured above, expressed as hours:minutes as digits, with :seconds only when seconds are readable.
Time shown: 2:54:49
